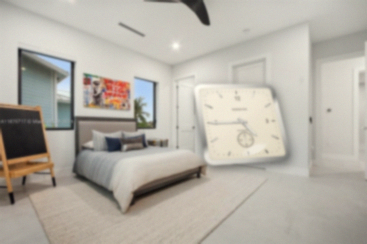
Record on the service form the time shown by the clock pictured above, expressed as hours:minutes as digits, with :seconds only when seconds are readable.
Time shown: 4:45
